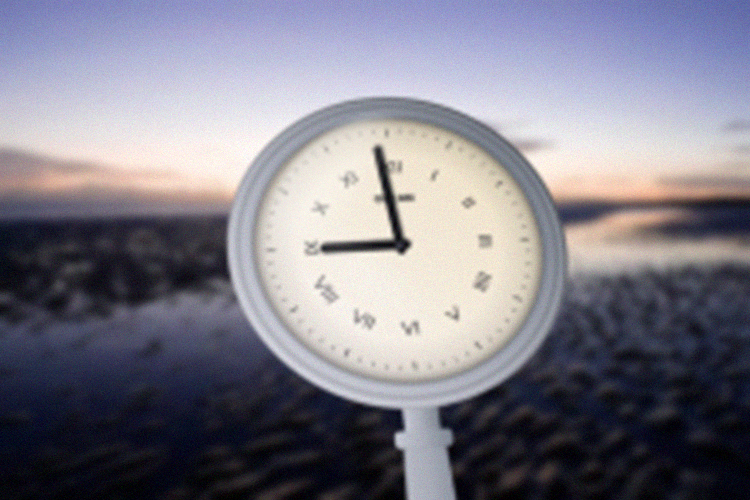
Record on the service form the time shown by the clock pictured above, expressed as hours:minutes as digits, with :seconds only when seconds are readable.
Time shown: 8:59
